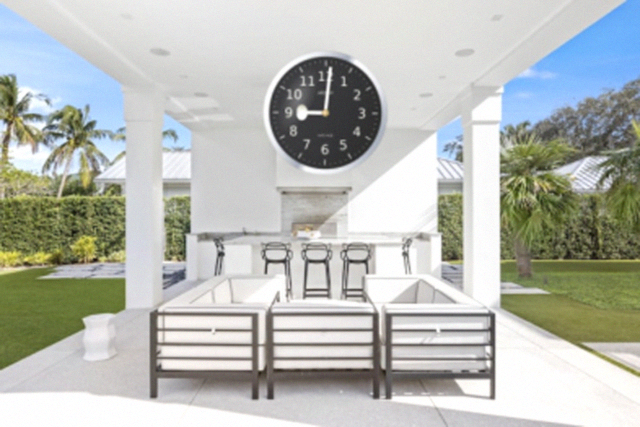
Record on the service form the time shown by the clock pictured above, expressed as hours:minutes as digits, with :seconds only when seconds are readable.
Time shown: 9:01
